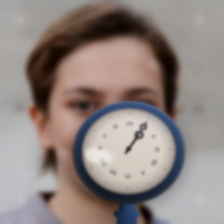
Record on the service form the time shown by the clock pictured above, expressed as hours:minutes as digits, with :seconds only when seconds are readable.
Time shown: 1:05
